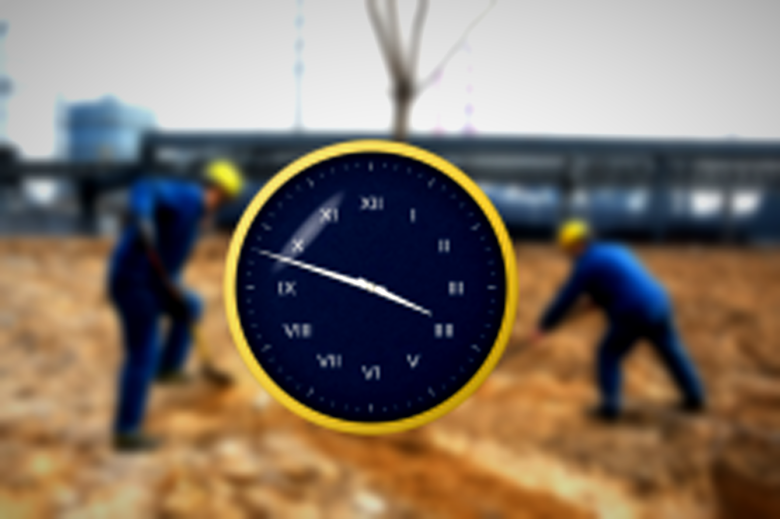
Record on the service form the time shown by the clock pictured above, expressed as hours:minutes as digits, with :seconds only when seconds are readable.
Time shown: 3:48
